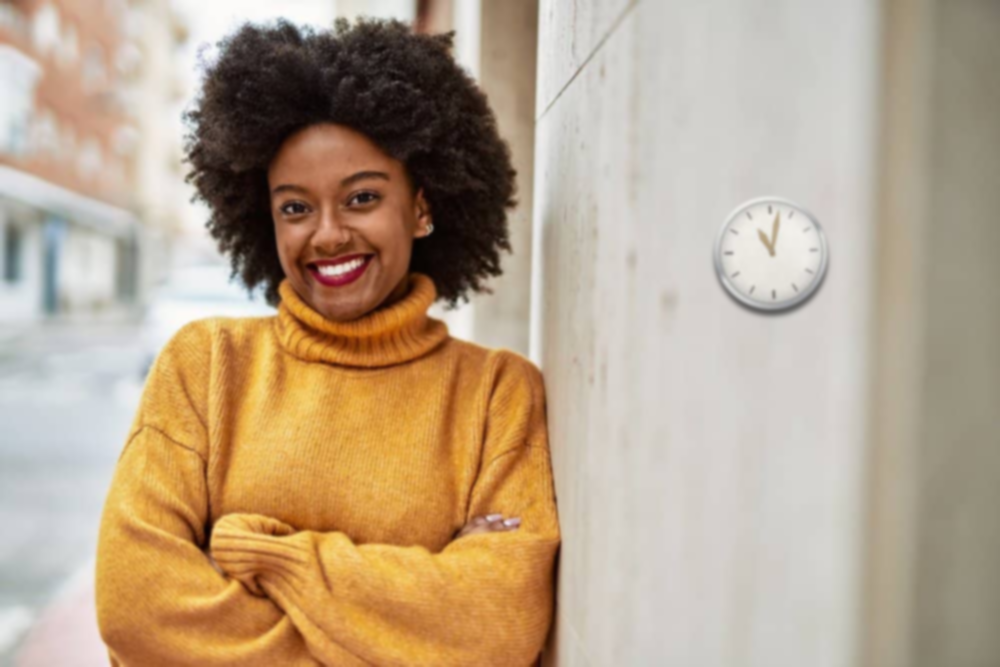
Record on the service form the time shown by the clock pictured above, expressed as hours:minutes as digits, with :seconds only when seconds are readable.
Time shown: 11:02
